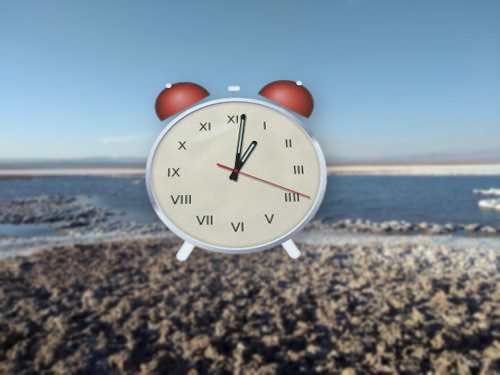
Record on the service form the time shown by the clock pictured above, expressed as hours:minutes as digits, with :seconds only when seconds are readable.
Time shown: 1:01:19
